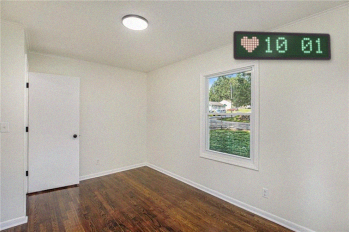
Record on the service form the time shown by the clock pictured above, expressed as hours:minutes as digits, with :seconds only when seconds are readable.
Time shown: 10:01
